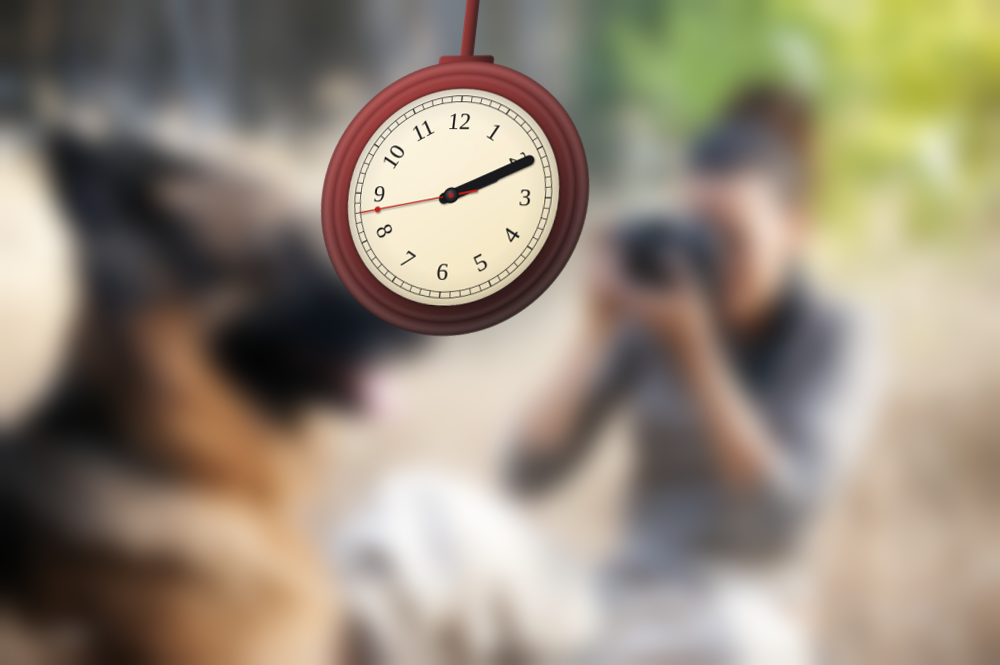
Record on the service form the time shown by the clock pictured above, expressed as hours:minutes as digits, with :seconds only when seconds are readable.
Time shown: 2:10:43
